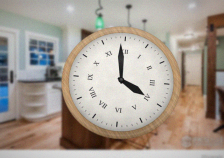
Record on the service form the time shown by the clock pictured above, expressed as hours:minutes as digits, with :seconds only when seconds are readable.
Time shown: 3:59
